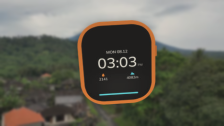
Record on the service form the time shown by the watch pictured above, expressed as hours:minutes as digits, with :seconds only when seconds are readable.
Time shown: 3:03
